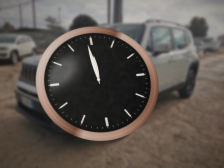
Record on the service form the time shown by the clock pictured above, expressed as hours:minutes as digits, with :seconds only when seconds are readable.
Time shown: 11:59
